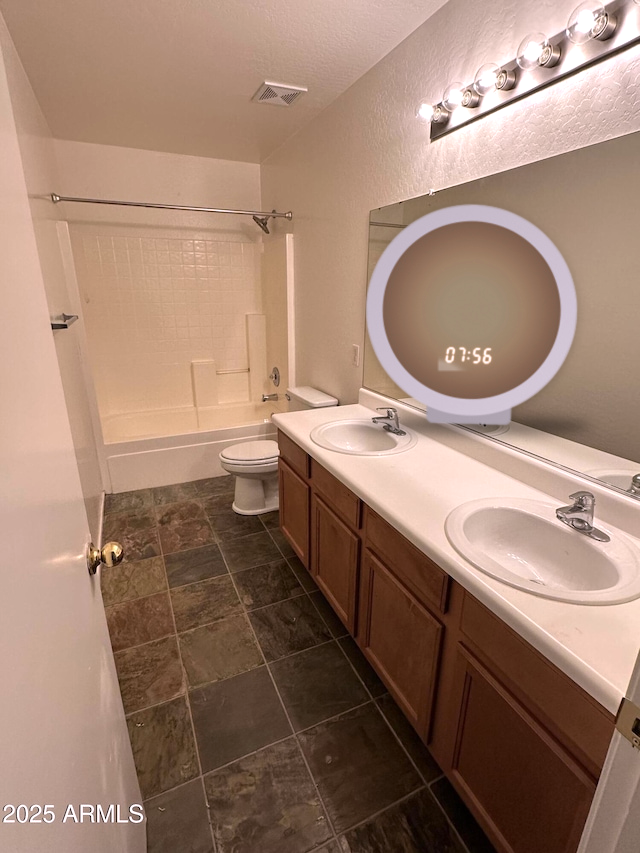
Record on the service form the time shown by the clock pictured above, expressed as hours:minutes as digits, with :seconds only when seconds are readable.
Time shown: 7:56
